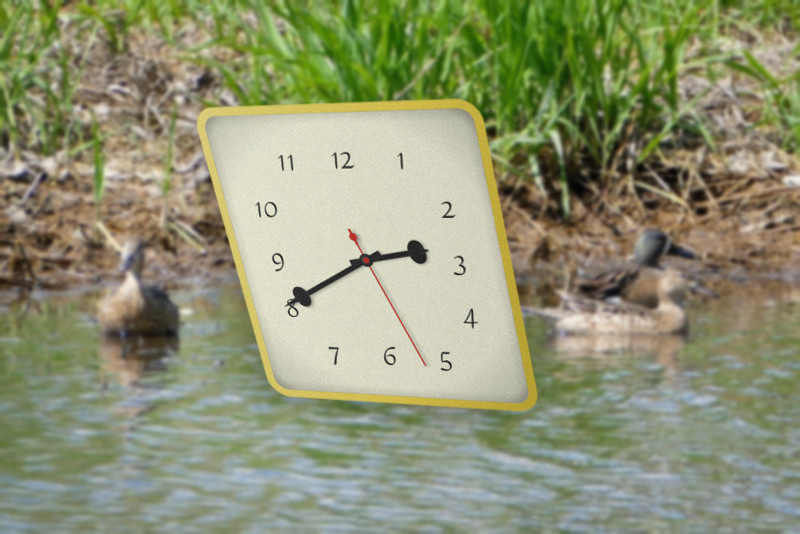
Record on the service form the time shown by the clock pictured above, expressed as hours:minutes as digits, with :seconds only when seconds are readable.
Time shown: 2:40:27
